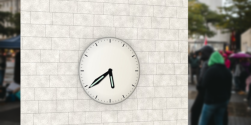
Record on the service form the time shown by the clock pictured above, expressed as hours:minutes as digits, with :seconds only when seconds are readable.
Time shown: 5:39
